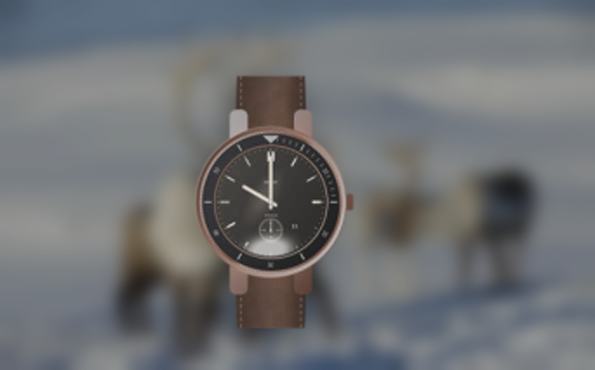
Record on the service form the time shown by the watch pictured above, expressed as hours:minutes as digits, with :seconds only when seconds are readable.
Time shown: 10:00
